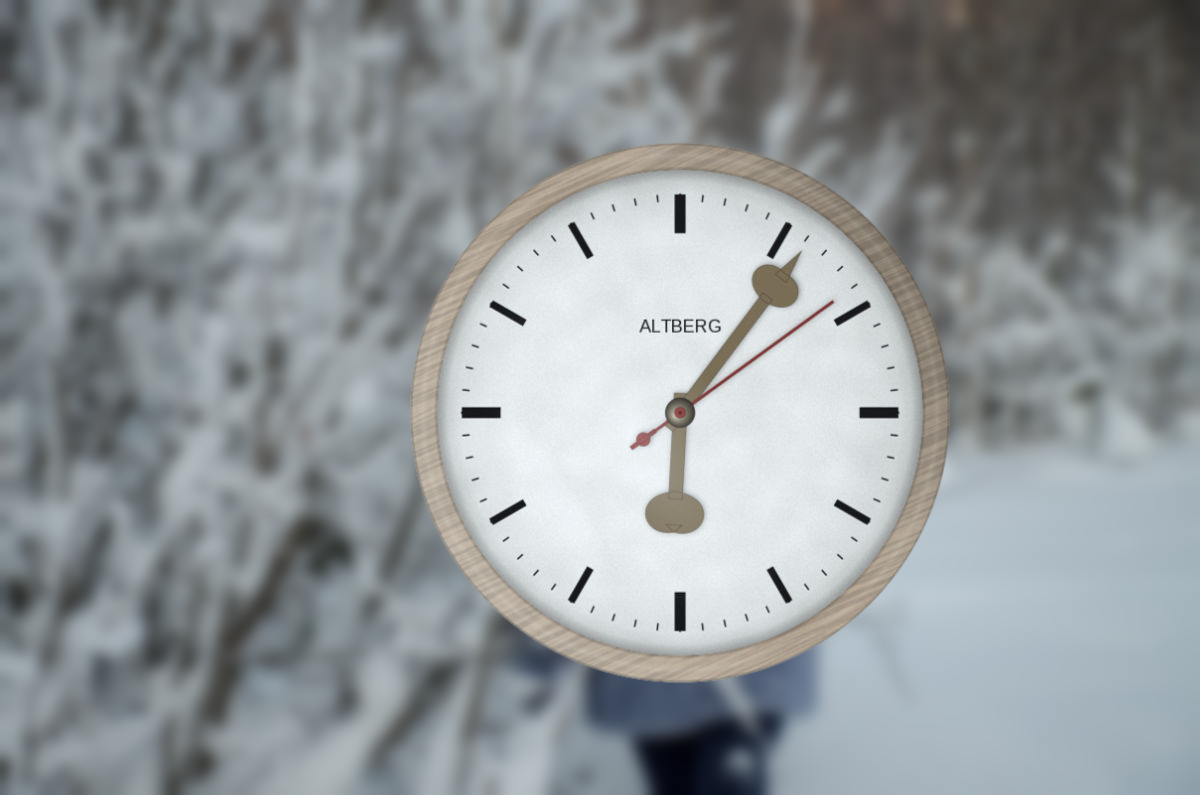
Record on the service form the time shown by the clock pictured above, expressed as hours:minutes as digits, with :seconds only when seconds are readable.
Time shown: 6:06:09
